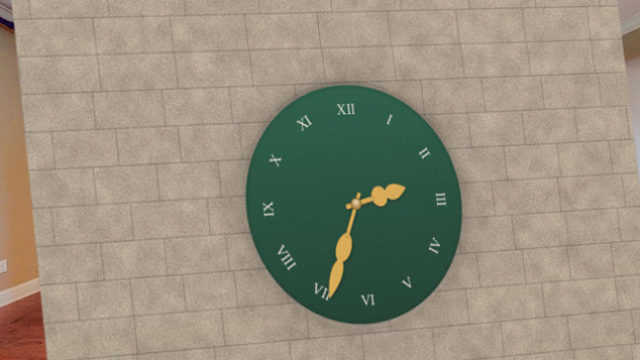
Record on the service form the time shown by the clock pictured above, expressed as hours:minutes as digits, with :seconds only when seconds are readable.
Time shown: 2:34
